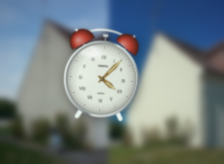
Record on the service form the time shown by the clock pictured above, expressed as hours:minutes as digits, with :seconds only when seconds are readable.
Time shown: 4:07
